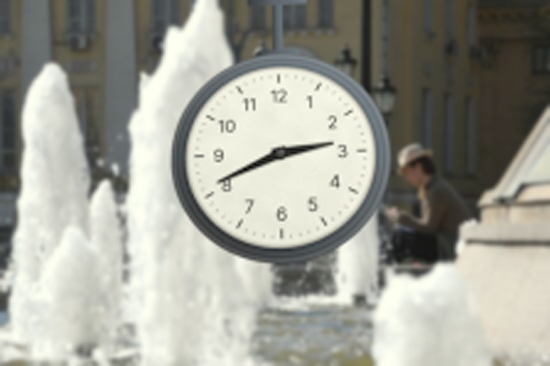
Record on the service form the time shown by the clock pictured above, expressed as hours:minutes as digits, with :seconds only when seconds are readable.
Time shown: 2:41
